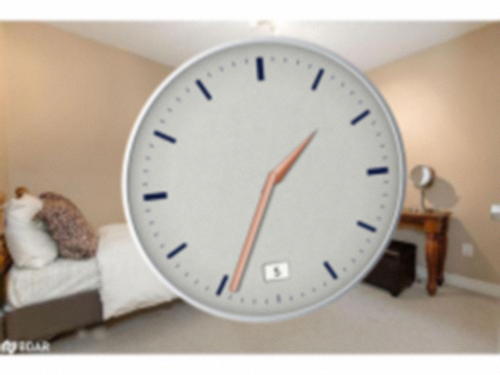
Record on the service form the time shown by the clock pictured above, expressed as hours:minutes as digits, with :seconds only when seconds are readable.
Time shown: 1:34
